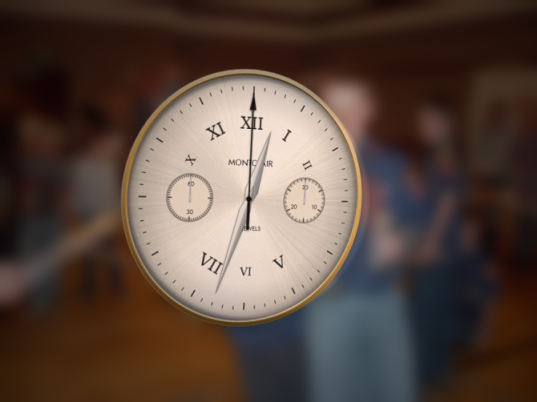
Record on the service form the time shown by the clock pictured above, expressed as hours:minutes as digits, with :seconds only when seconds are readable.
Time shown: 12:33
